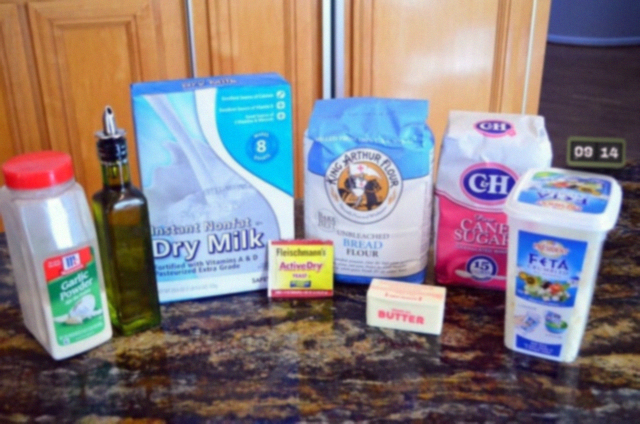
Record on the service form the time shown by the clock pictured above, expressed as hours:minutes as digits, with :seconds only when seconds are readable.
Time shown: 9:14
